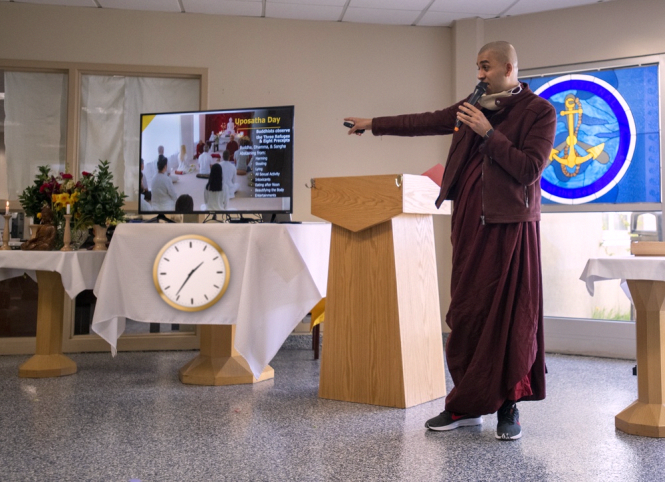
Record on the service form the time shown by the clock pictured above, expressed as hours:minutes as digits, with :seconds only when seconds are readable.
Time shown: 1:36
